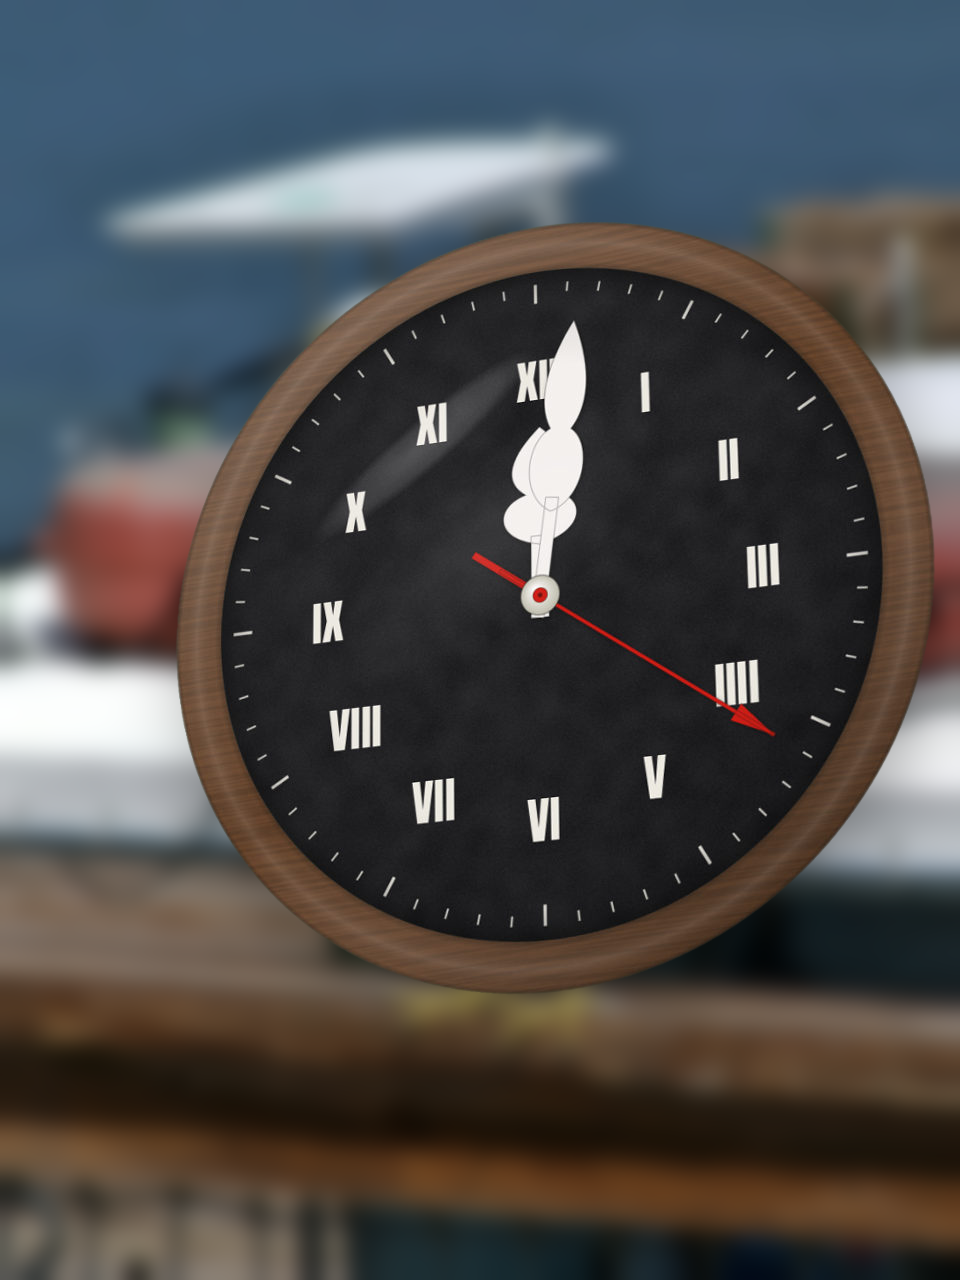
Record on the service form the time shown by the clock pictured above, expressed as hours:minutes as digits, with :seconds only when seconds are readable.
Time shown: 12:01:21
